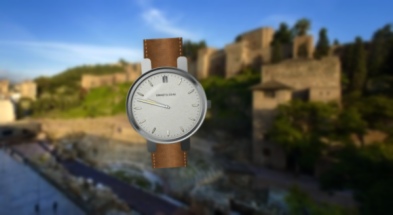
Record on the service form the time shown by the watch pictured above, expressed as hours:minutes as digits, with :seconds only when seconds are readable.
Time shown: 9:48
